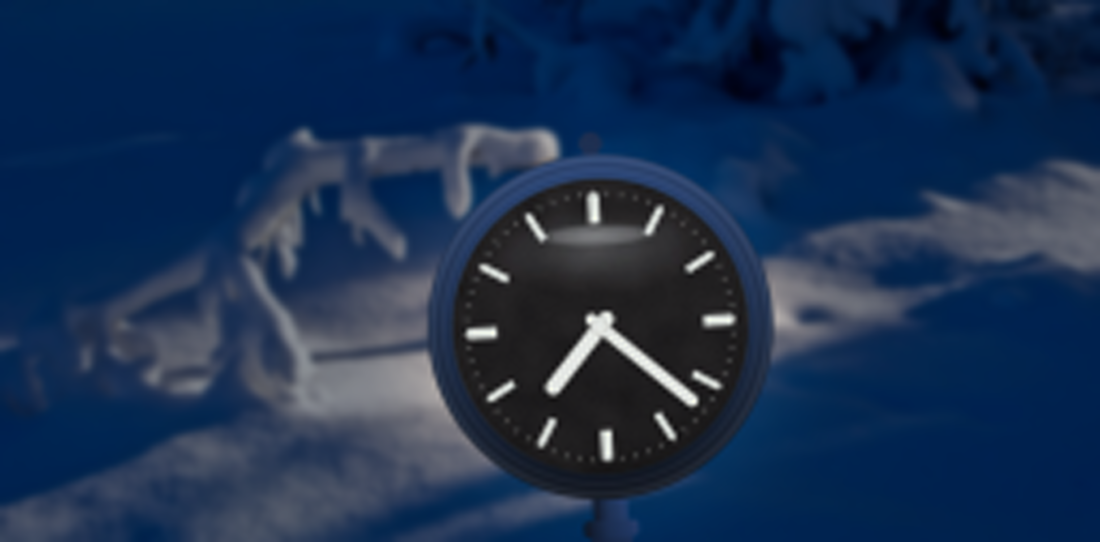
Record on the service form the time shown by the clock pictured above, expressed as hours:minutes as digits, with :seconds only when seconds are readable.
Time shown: 7:22
